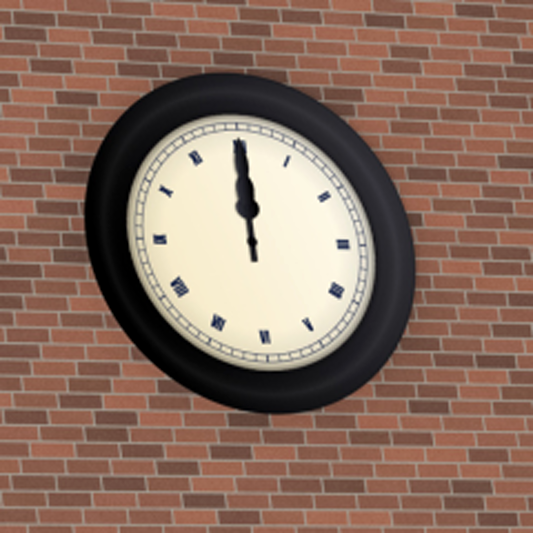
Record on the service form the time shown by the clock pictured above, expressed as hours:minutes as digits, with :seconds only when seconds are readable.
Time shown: 12:00
